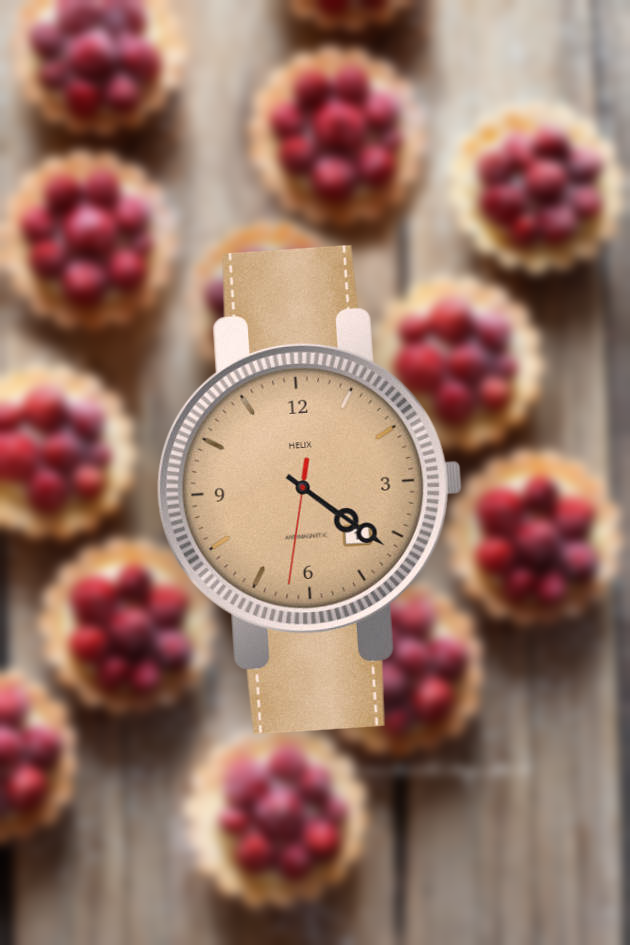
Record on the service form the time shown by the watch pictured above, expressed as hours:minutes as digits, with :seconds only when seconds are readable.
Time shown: 4:21:32
